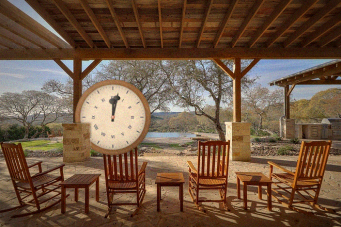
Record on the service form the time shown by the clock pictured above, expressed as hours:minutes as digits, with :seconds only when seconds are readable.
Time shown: 12:02
